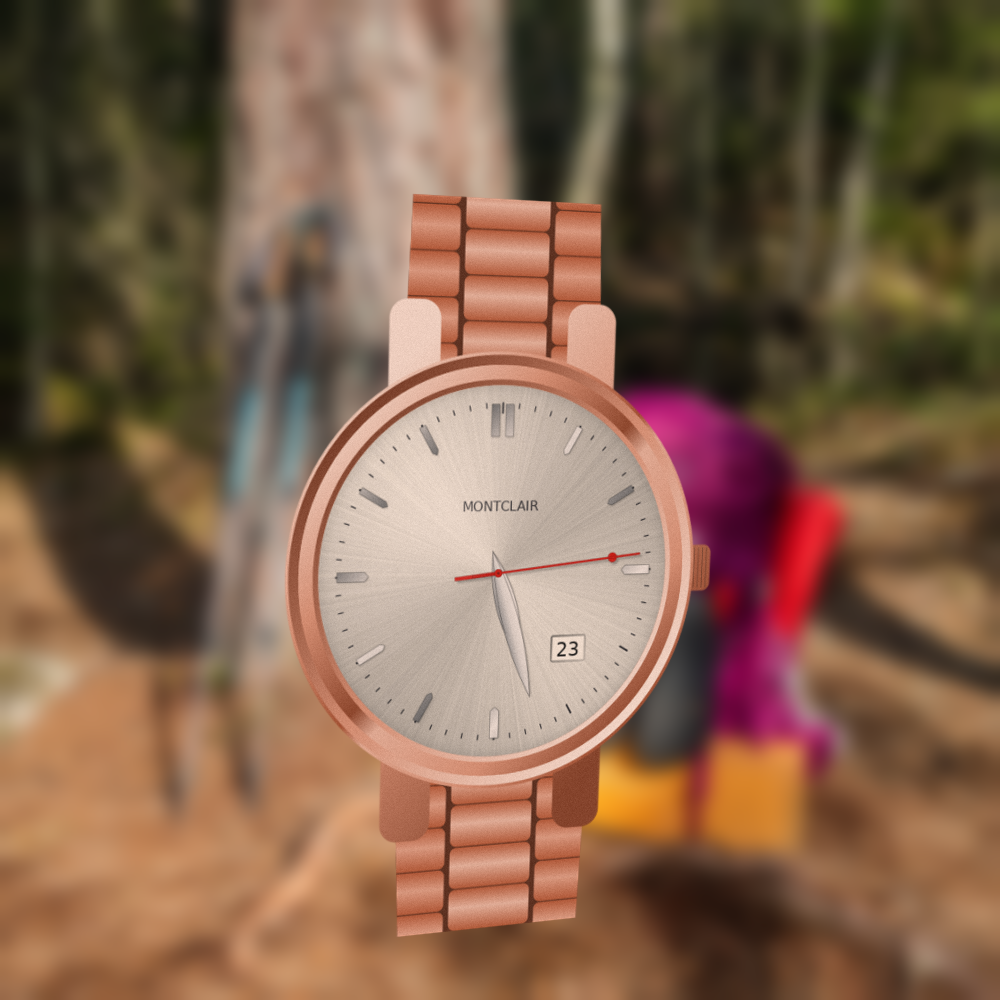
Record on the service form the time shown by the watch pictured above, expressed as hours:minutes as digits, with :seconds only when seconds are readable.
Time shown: 5:27:14
